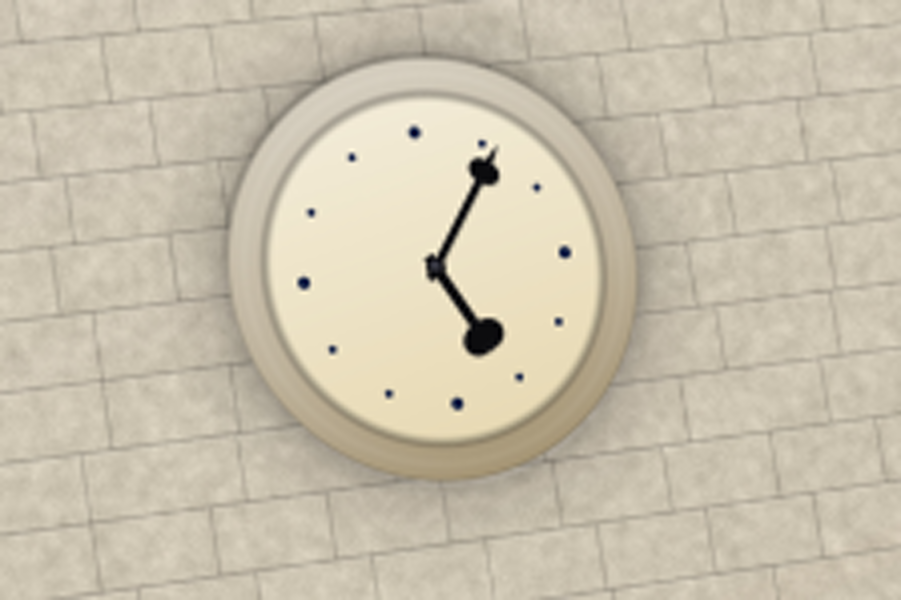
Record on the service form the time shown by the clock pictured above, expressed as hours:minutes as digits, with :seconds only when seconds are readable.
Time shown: 5:06
